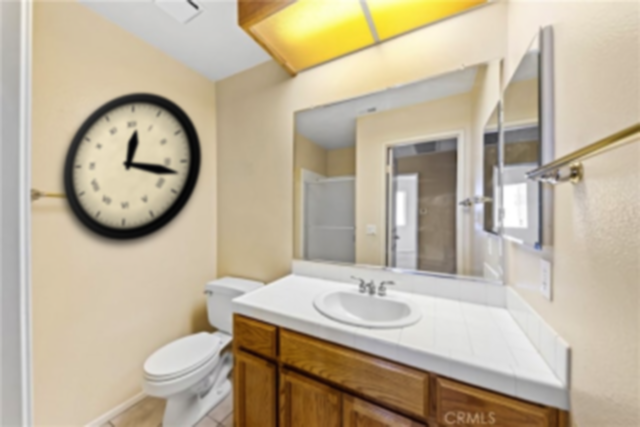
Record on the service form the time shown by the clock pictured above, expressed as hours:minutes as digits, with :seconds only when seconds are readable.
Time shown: 12:17
